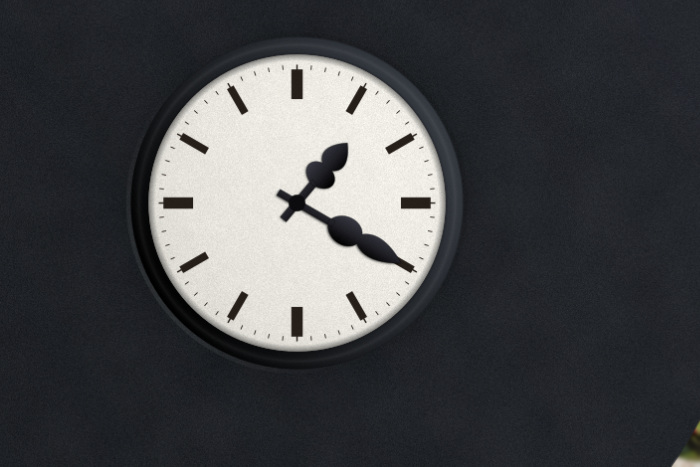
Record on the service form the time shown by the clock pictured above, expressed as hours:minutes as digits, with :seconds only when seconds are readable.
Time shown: 1:20
